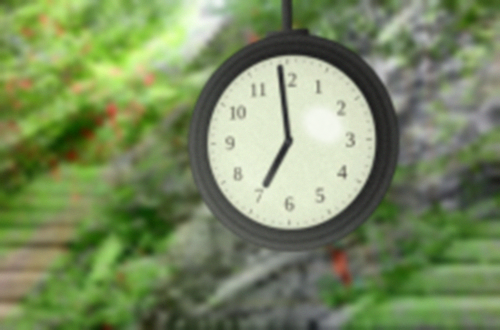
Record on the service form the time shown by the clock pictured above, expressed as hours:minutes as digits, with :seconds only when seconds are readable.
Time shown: 6:59
